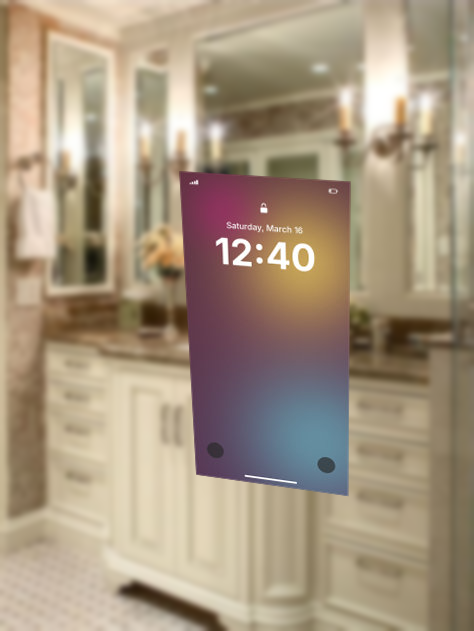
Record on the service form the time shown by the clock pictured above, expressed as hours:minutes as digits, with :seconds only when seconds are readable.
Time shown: 12:40
